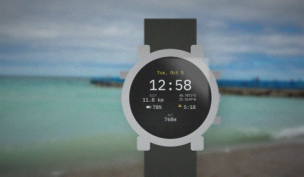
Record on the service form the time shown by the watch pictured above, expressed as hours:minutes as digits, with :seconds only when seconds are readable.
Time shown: 12:58
